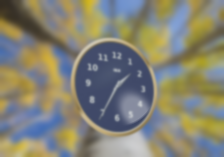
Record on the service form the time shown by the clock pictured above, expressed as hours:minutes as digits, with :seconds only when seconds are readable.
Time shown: 1:35
